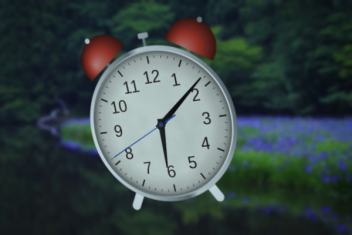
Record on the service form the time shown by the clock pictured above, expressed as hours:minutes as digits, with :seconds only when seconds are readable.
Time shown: 6:08:41
